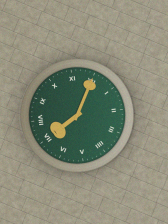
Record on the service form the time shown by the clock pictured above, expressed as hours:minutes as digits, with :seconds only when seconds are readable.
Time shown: 7:00
